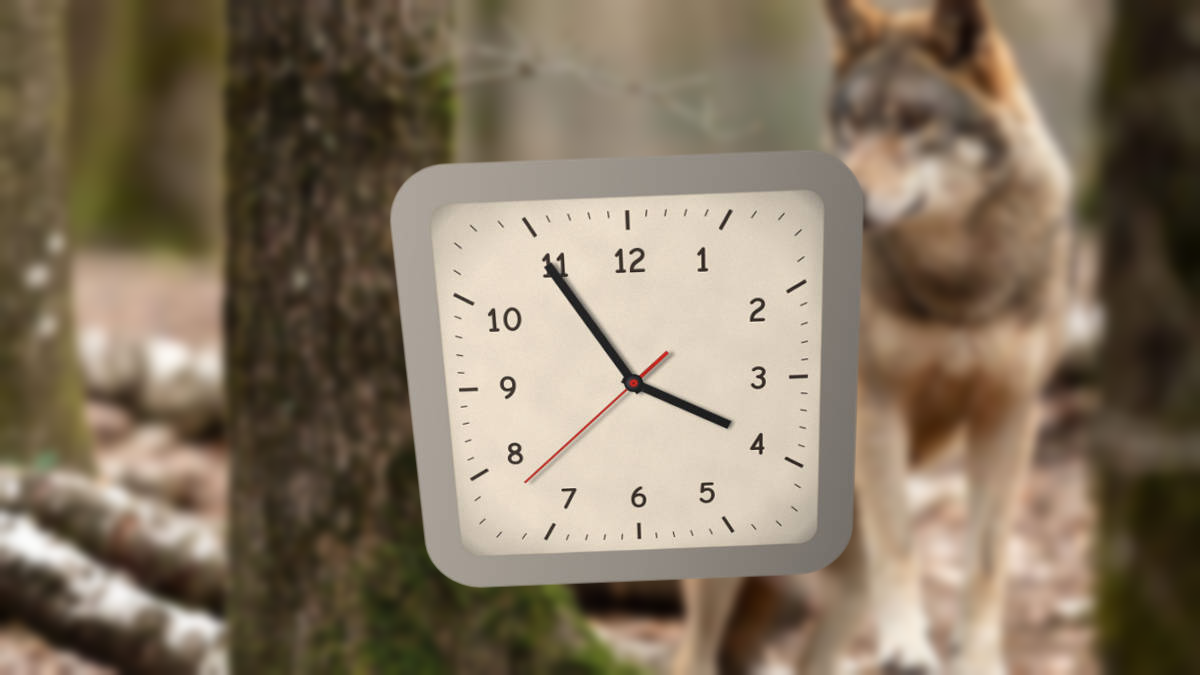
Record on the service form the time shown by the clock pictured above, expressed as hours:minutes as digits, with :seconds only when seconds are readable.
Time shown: 3:54:38
